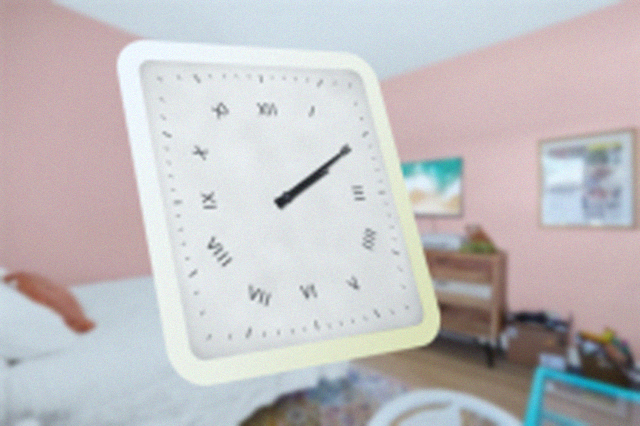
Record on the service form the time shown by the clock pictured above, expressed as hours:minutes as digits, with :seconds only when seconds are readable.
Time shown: 2:10
